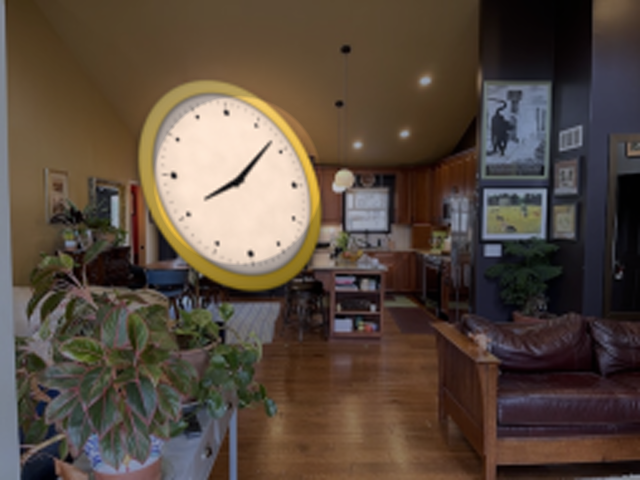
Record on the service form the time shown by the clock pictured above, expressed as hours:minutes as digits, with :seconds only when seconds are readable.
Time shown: 8:08
